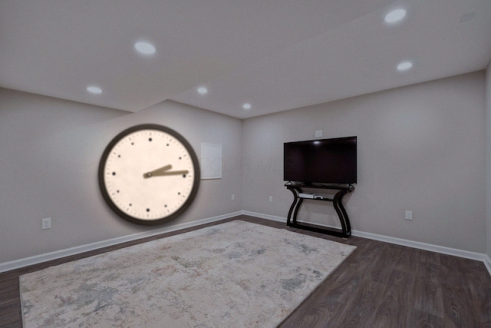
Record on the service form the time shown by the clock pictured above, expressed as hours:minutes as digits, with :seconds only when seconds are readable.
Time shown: 2:14
